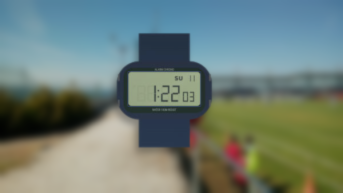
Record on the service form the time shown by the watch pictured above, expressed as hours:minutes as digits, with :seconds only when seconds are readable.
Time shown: 1:22:03
